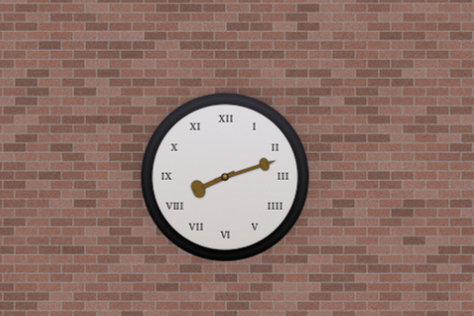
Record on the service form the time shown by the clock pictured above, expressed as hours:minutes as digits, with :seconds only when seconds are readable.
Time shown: 8:12
